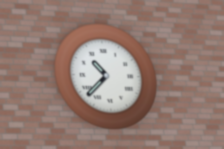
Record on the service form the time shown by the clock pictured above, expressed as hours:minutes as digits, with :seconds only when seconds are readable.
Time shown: 10:38
